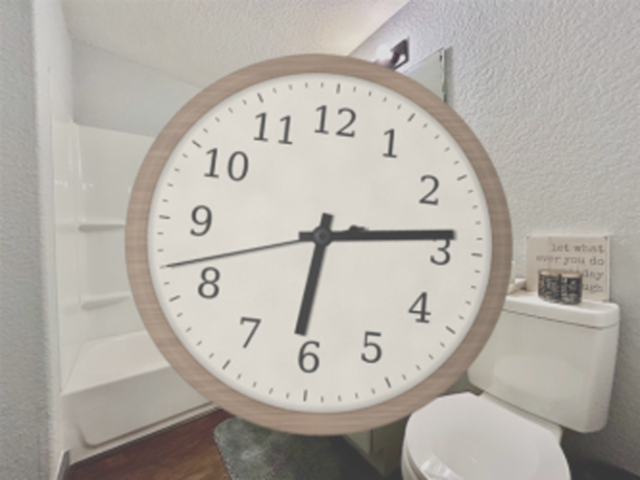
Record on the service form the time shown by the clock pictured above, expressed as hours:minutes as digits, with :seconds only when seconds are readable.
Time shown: 6:13:42
